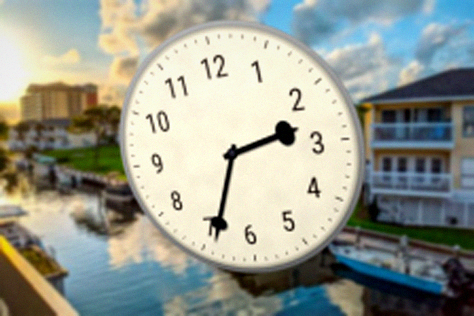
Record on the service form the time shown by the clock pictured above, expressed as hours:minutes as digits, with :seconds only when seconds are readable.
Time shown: 2:34
